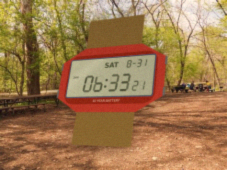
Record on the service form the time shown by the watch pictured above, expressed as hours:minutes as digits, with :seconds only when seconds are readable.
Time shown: 6:33:21
